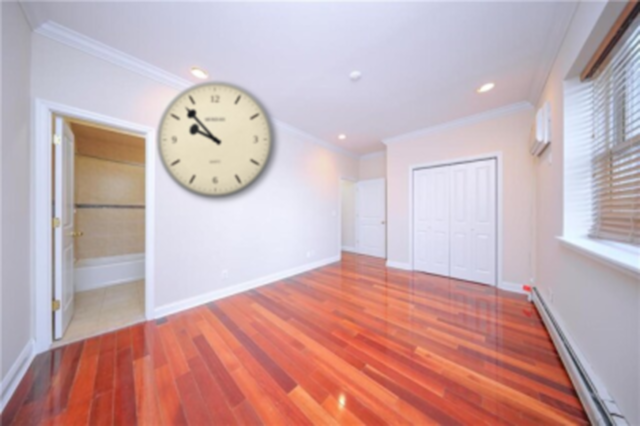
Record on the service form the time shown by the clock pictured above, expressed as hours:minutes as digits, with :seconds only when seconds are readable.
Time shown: 9:53
